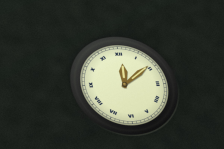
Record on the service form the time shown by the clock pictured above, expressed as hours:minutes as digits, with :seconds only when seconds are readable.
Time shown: 12:09
